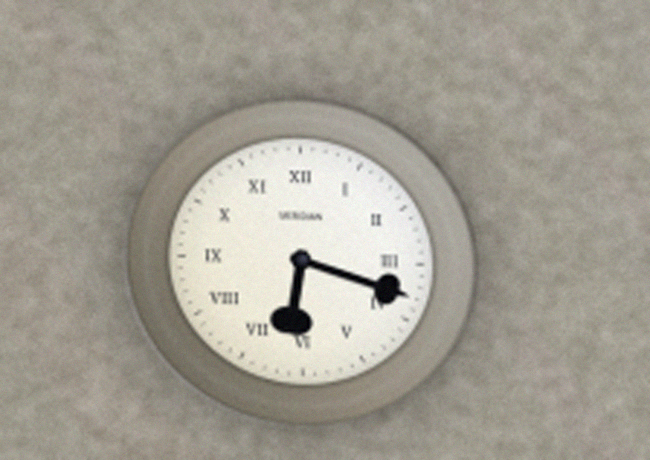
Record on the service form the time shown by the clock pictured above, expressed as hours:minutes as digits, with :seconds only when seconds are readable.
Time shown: 6:18
